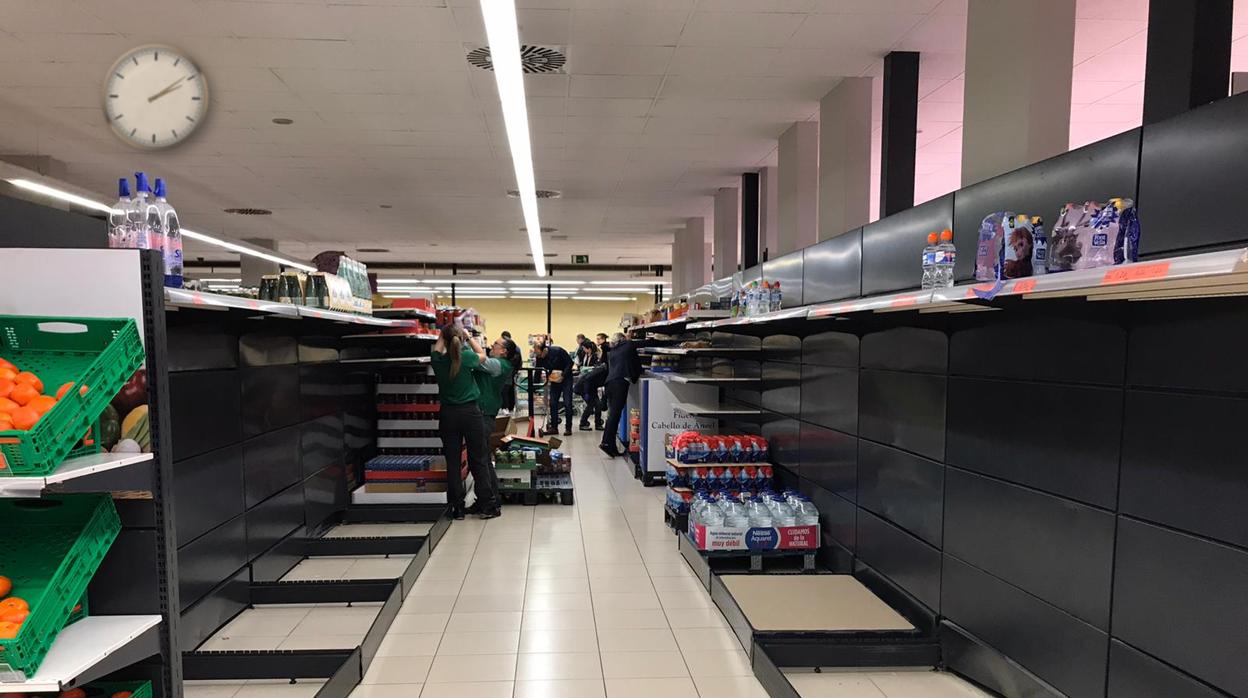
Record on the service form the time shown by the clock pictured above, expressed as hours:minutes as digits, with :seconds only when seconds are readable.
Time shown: 2:09
